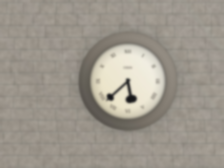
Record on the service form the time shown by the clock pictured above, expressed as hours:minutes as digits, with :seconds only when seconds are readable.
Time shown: 5:38
